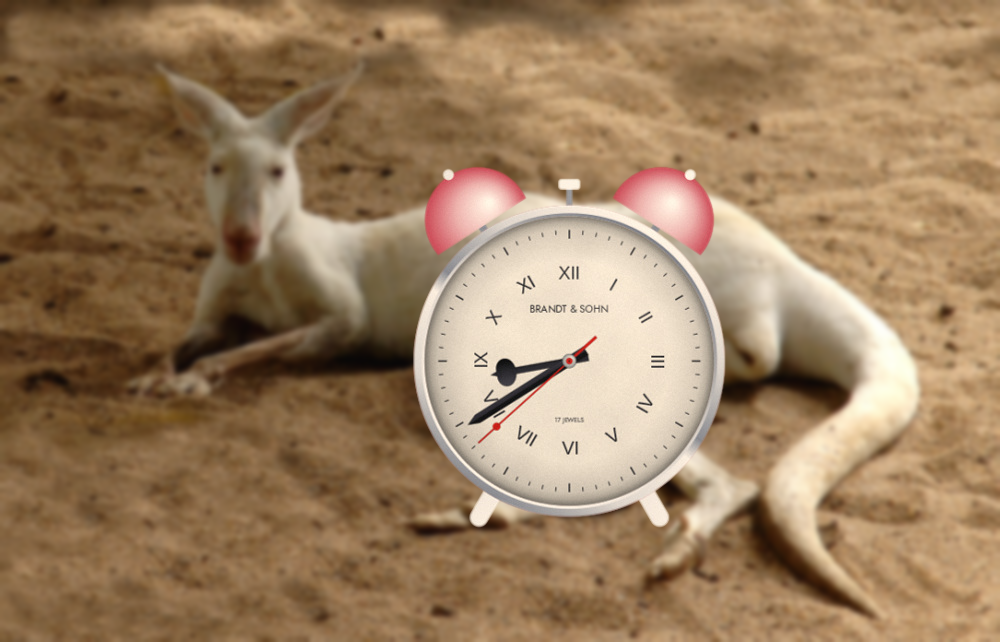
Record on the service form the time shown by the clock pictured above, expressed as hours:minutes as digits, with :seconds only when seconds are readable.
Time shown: 8:39:38
